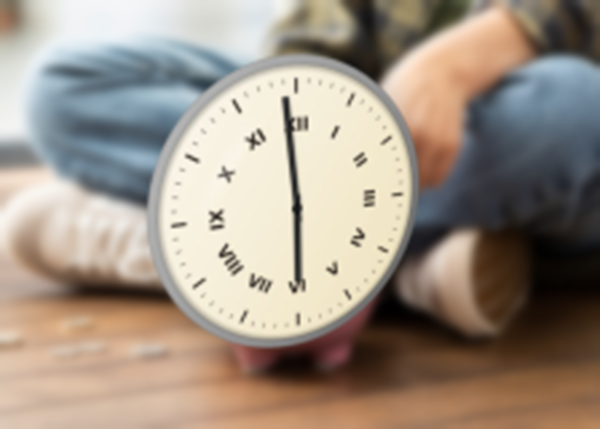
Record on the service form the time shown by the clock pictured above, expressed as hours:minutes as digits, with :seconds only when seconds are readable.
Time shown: 5:59
